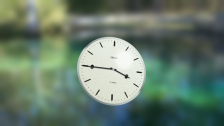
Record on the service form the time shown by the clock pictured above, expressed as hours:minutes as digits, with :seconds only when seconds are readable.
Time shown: 3:45
